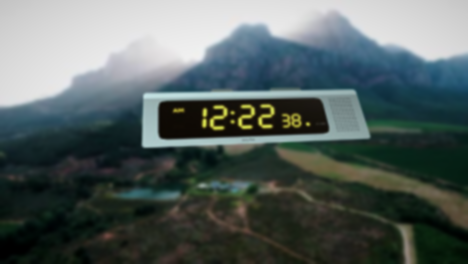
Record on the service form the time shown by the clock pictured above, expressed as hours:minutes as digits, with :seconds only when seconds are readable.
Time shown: 12:22:38
